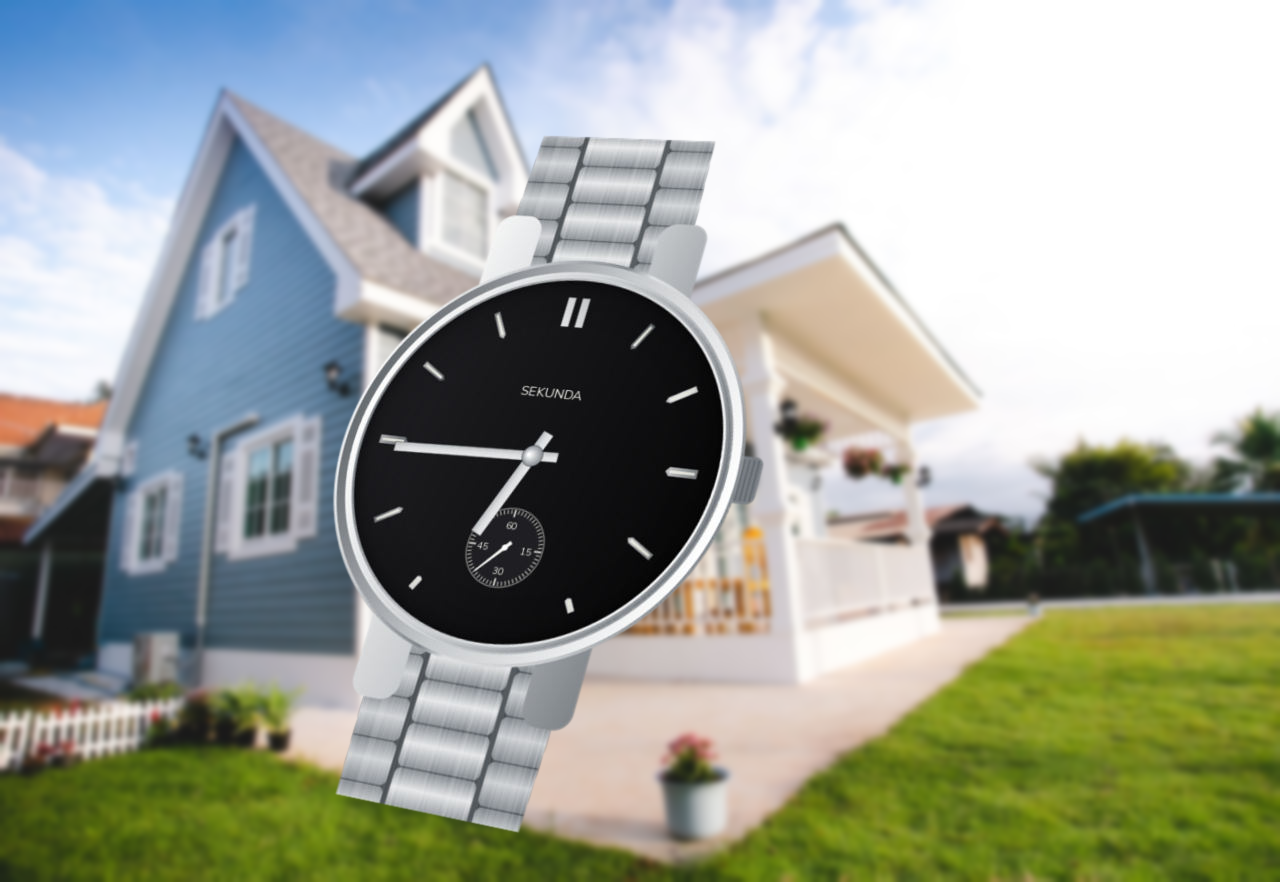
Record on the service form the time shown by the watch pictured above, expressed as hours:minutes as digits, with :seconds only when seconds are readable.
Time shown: 6:44:37
